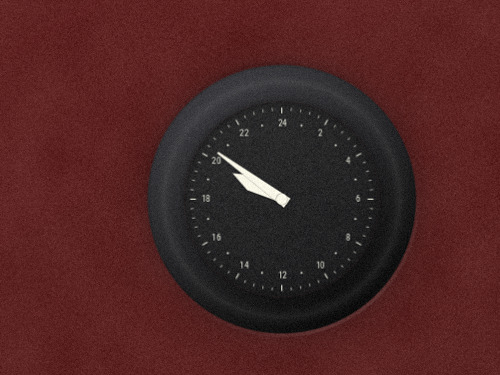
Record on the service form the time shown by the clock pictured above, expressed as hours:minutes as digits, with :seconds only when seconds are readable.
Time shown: 19:51
